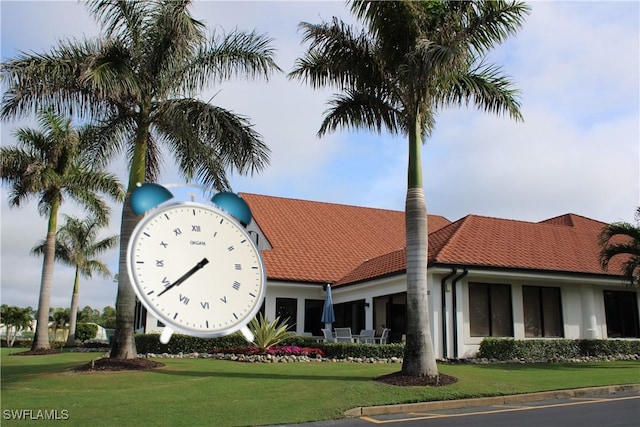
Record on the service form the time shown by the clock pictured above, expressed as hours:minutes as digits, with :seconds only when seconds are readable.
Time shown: 7:39
